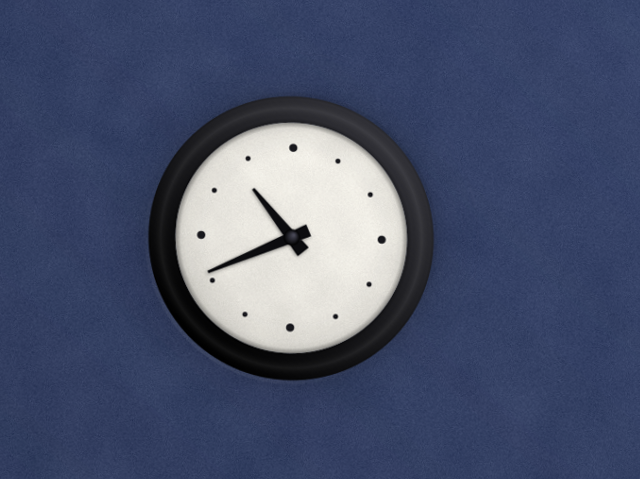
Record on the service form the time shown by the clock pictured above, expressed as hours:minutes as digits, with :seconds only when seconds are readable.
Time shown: 10:41
